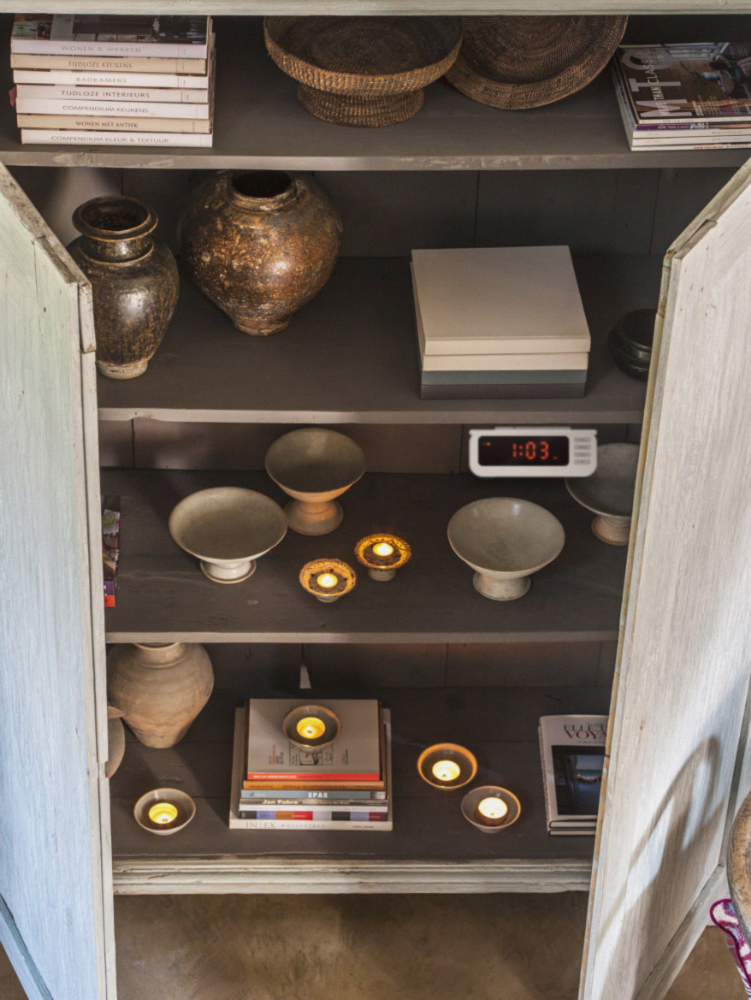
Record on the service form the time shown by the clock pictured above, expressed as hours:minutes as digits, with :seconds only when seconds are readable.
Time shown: 1:03
